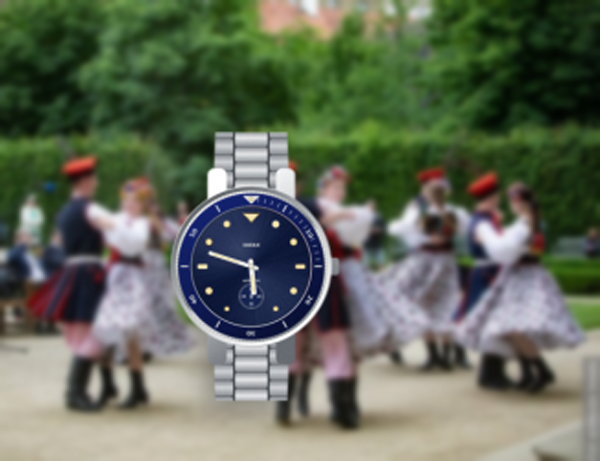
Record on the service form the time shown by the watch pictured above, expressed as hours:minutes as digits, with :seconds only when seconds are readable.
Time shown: 5:48
